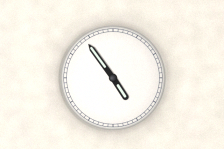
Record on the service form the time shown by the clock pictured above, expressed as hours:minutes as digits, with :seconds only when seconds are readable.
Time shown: 4:54
